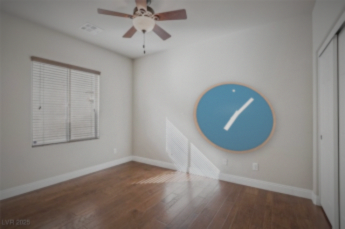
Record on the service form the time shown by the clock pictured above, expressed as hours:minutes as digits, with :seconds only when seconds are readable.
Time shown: 7:07
